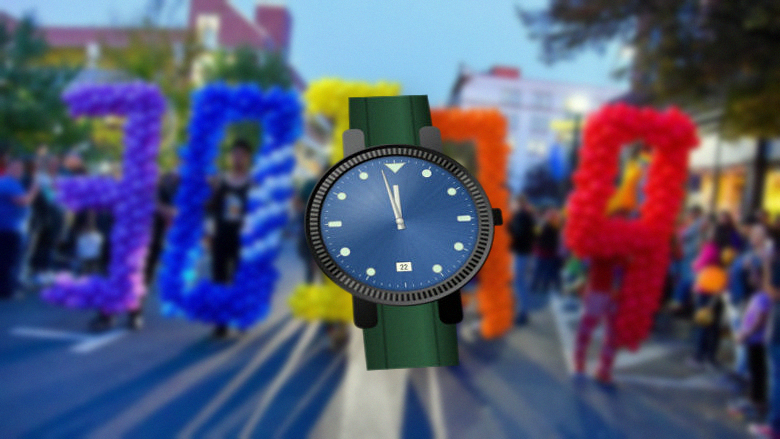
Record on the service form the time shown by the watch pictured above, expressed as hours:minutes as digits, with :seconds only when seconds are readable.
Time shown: 11:58
